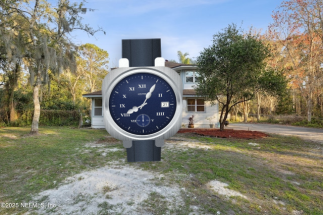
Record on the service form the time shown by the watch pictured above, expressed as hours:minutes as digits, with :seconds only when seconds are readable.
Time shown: 8:05
